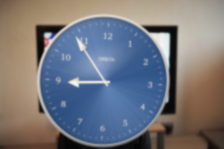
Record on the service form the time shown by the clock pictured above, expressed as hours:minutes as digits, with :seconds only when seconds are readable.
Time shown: 8:54
